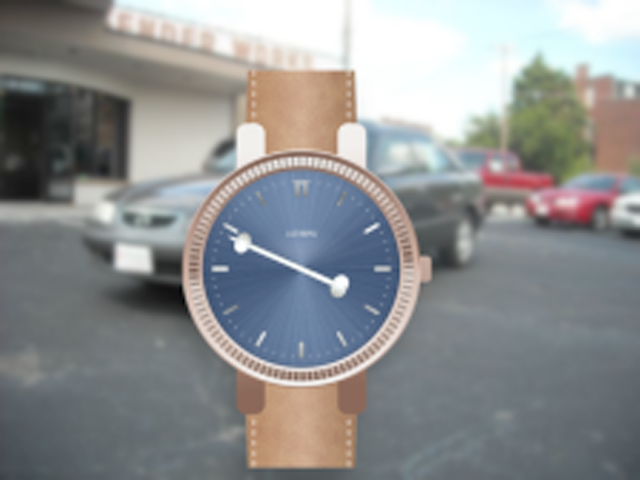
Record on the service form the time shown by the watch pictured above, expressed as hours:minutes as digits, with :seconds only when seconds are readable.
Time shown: 3:49
